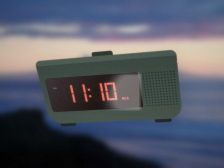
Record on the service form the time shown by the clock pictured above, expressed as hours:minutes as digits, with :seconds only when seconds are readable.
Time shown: 11:10
